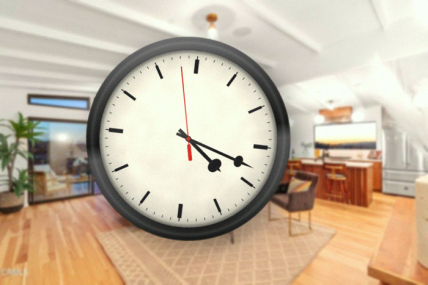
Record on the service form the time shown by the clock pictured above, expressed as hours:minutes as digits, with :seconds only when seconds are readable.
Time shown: 4:17:58
